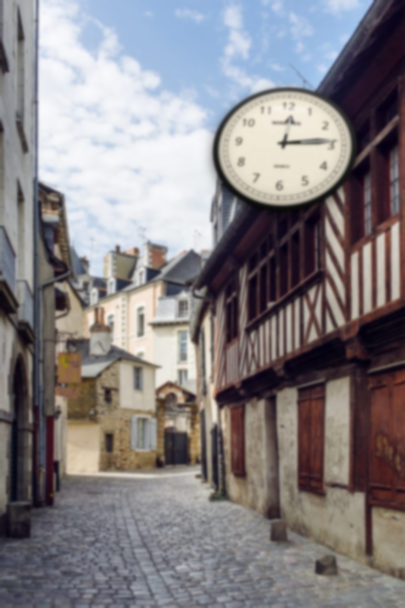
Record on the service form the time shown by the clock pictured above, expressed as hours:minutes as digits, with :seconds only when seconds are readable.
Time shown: 12:14
